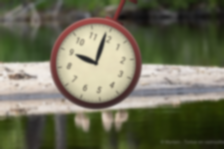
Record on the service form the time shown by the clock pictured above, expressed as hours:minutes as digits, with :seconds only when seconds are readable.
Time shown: 8:59
